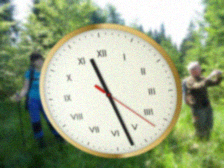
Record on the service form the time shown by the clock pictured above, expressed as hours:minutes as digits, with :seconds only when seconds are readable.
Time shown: 11:27:22
